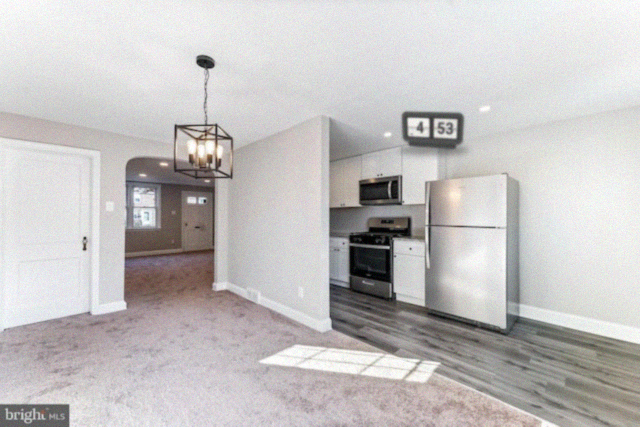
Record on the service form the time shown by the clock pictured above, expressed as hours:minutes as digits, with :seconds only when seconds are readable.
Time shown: 4:53
